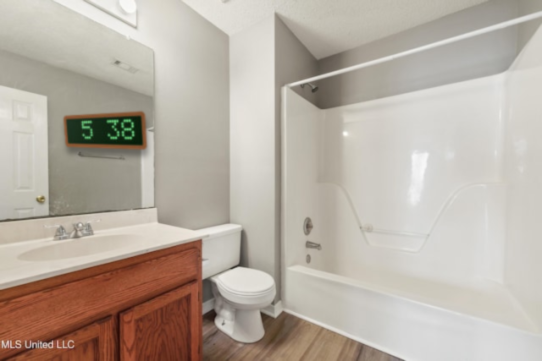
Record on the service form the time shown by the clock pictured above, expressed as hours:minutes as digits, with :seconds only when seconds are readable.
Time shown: 5:38
